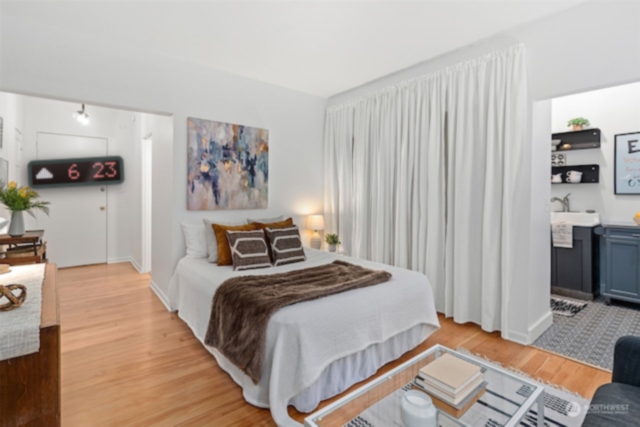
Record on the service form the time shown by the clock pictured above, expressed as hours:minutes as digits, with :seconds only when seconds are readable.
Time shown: 6:23
